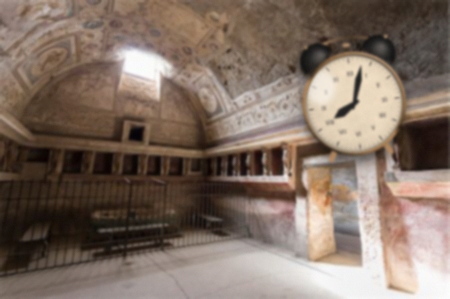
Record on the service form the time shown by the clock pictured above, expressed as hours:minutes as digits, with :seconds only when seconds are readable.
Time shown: 8:03
